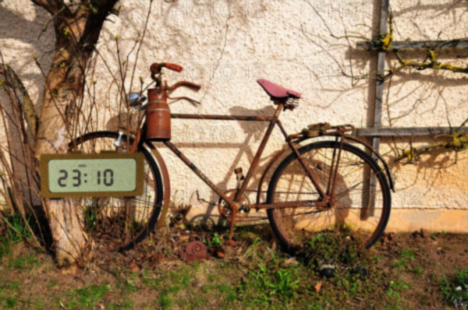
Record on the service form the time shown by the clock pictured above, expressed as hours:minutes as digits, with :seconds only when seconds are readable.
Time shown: 23:10
